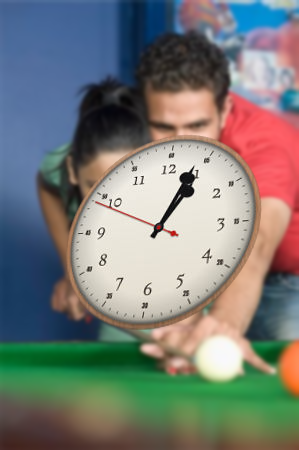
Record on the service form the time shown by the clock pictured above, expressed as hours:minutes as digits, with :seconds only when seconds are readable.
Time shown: 1:03:49
